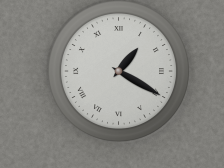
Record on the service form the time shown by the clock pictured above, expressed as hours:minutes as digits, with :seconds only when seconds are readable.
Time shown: 1:20
